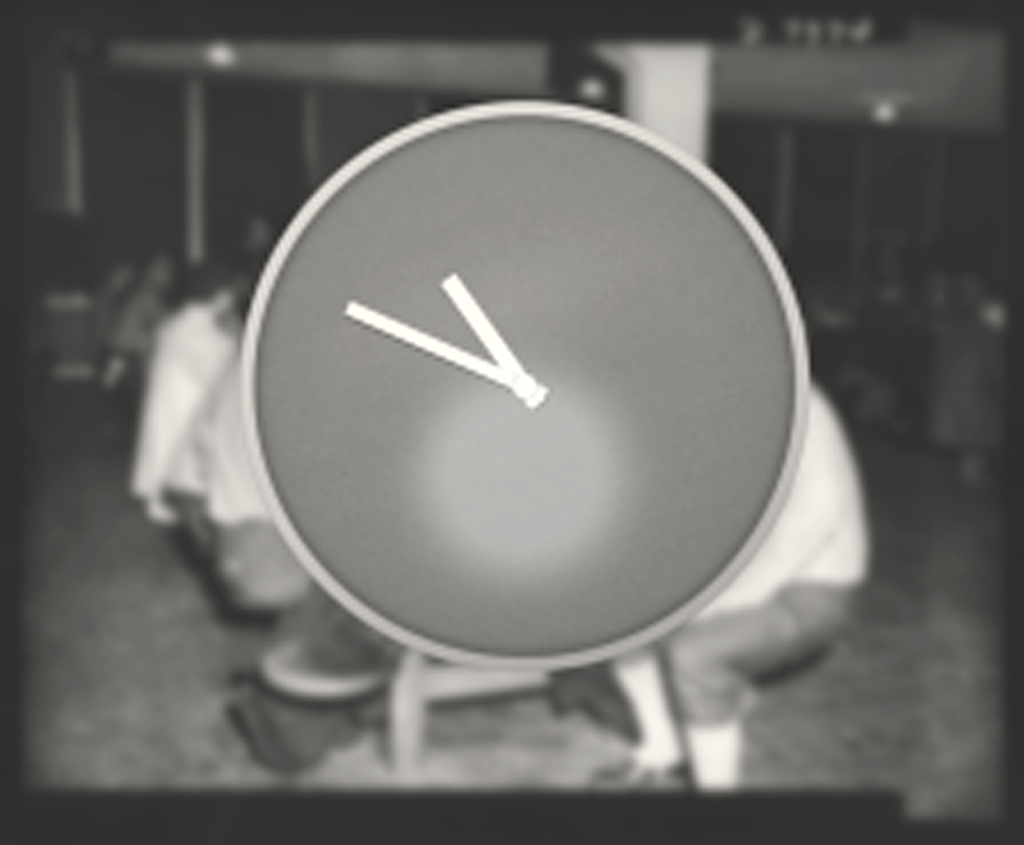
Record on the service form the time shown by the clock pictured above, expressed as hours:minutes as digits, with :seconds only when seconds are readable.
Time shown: 10:49
